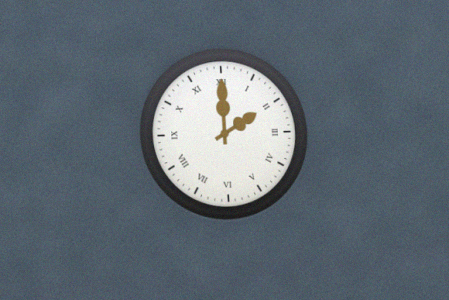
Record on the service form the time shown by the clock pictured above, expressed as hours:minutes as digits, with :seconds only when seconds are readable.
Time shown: 2:00
